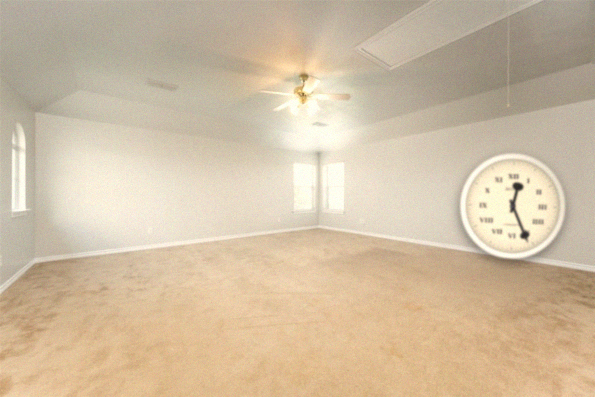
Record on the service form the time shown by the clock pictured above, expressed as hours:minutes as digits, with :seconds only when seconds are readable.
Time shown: 12:26
